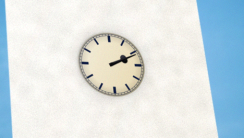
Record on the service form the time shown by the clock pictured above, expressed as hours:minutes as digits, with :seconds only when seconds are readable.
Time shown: 2:11
